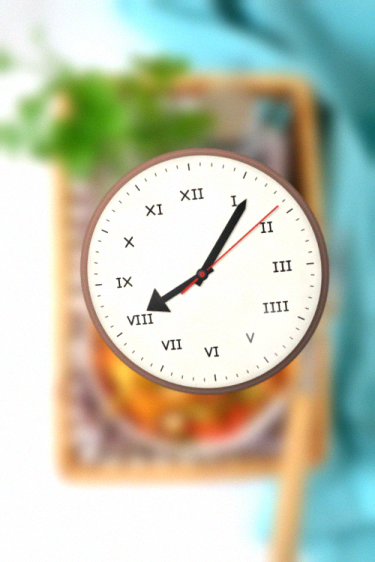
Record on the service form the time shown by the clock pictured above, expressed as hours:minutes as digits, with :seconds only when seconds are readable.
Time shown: 8:06:09
